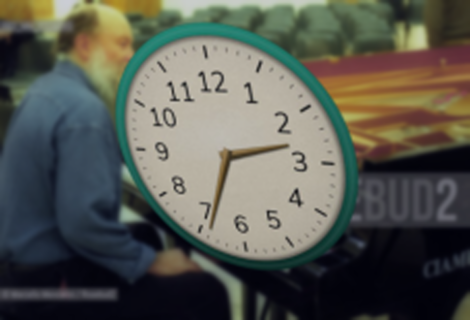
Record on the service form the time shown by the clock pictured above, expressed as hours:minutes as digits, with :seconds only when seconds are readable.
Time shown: 2:34
